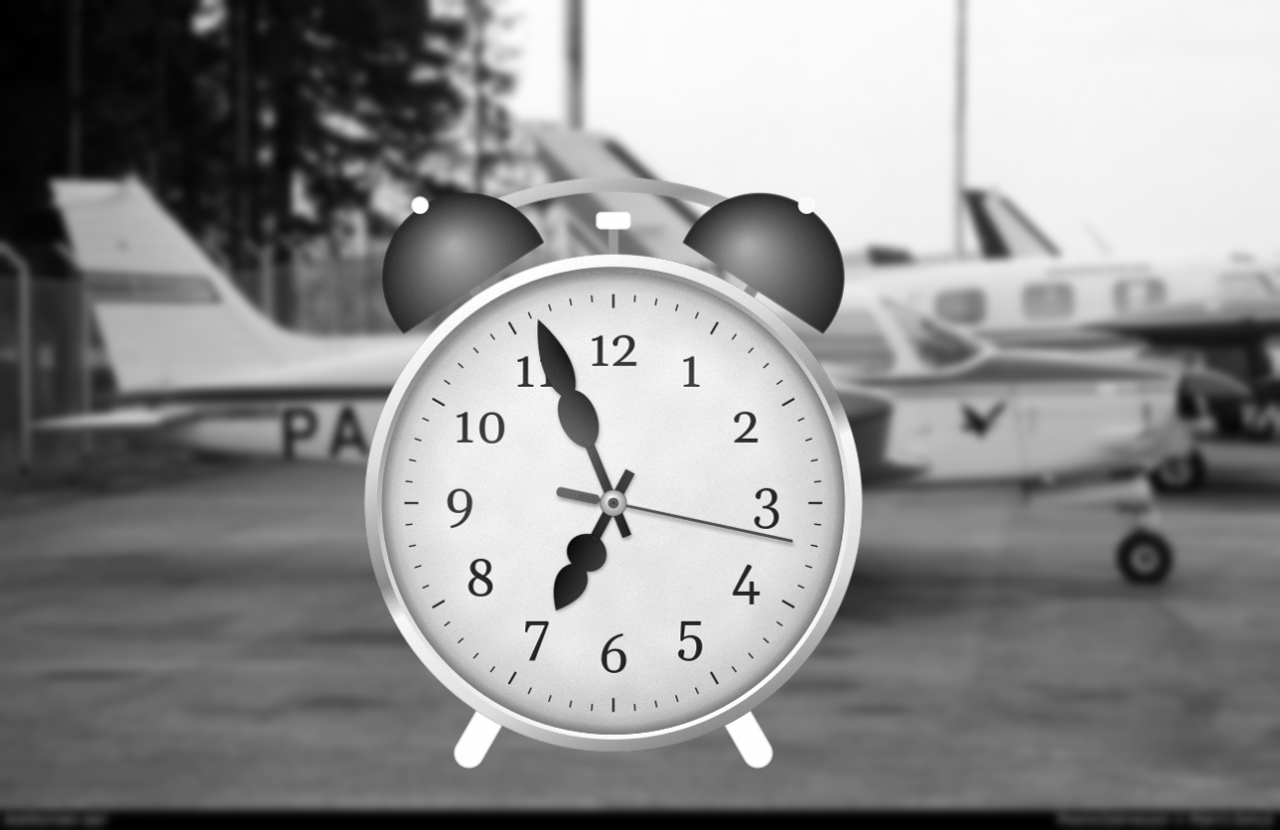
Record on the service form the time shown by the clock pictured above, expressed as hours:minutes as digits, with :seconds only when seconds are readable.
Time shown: 6:56:17
